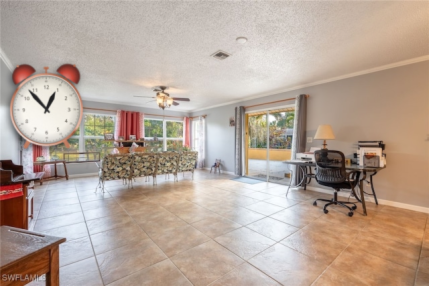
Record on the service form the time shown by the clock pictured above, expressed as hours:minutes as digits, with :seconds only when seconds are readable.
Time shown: 12:53
